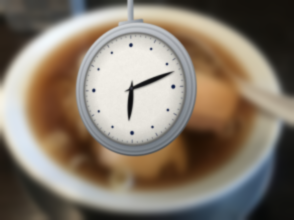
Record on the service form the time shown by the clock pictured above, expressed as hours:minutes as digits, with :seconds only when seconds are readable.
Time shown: 6:12
